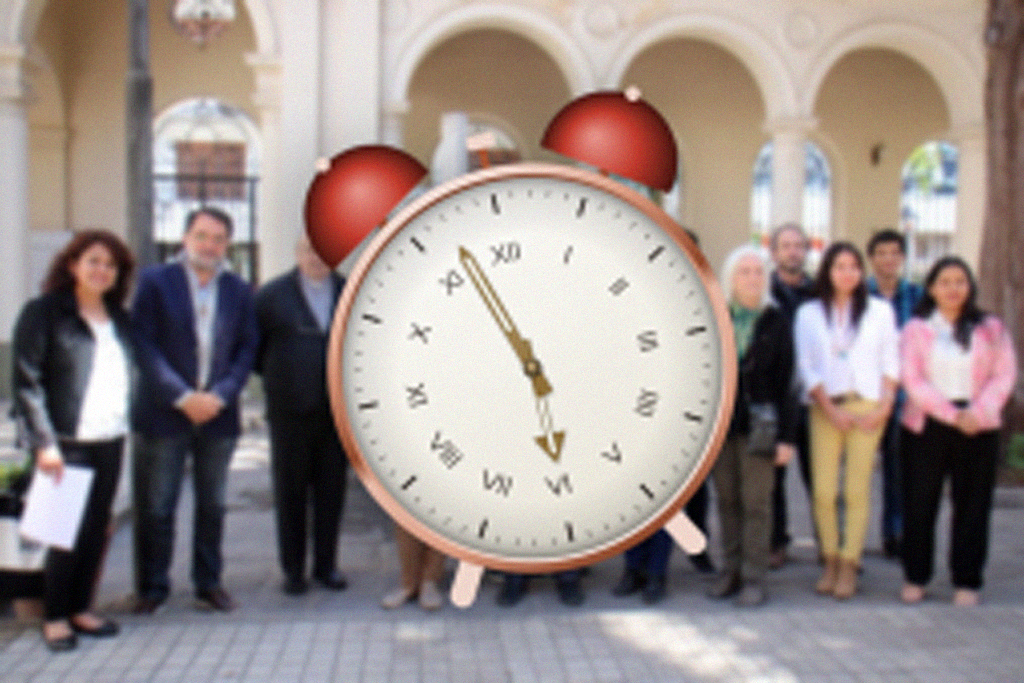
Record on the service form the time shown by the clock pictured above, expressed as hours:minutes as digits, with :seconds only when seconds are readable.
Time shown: 5:57
